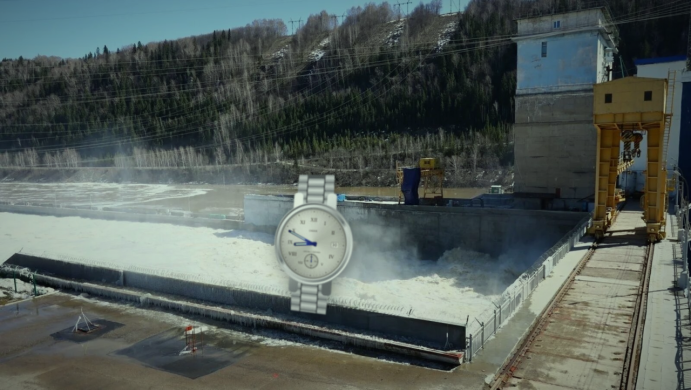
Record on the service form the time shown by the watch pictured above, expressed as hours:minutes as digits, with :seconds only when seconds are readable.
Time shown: 8:49
